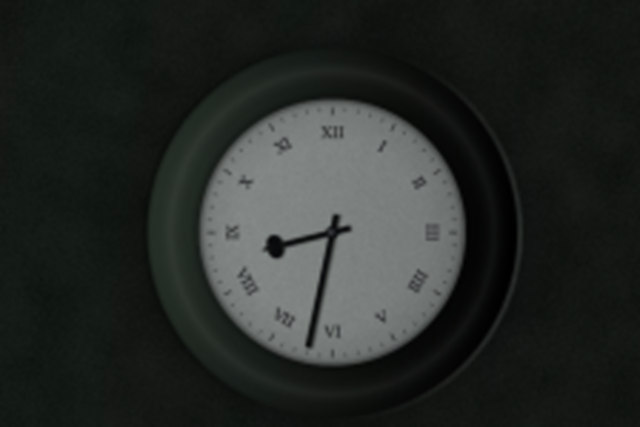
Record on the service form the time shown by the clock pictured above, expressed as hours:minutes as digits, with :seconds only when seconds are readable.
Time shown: 8:32
